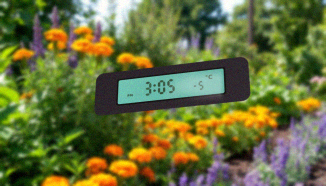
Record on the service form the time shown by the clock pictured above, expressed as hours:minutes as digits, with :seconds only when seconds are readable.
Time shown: 3:05
